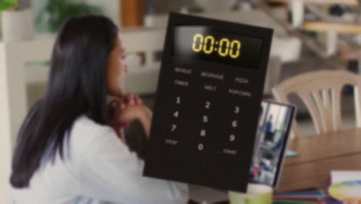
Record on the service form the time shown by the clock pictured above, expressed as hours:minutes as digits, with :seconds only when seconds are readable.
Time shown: 0:00
